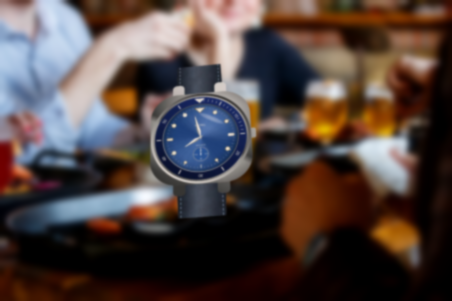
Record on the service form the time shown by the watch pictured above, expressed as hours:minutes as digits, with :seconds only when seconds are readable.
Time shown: 7:58
